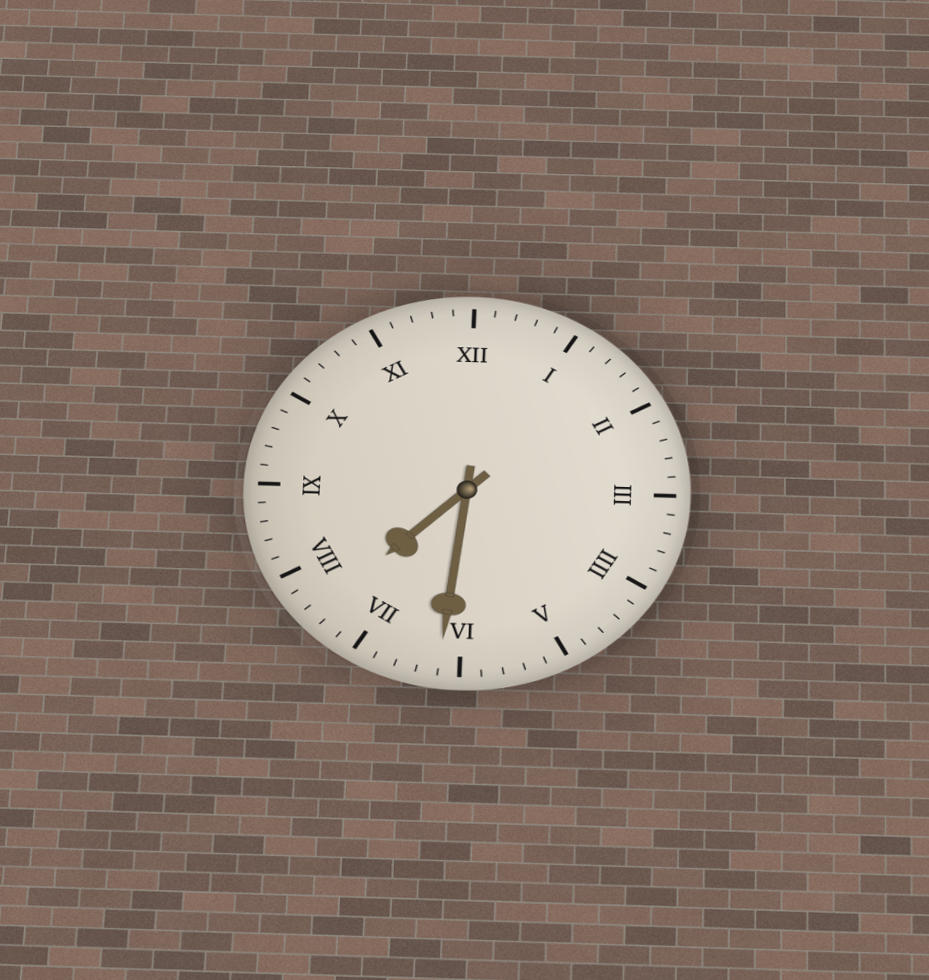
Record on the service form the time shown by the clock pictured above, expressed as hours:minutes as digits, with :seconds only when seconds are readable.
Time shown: 7:31
